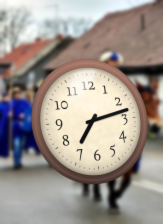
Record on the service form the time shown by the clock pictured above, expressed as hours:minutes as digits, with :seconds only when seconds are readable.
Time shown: 7:13
